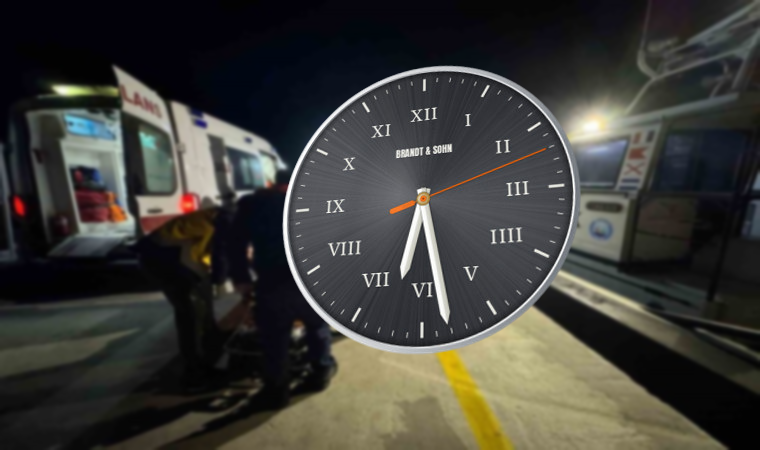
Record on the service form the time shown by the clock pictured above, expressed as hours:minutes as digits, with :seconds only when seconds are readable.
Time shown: 6:28:12
